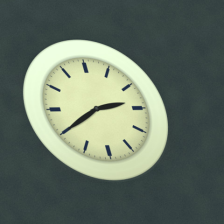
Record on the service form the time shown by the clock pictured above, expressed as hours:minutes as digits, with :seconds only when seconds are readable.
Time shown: 2:40
